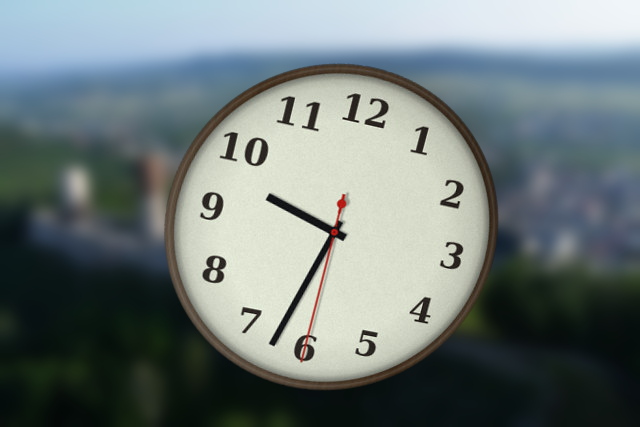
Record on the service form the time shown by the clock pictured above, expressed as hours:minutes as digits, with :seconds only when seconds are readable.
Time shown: 9:32:30
